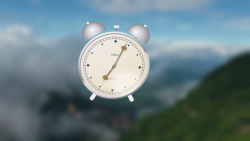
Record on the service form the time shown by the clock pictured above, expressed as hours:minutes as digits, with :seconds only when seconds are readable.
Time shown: 7:04
